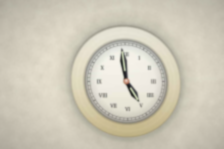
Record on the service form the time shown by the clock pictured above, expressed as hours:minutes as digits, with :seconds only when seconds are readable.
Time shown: 4:59
